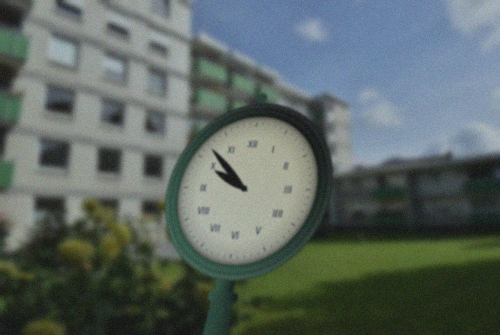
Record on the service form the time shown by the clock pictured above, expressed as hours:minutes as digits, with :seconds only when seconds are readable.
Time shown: 9:52
